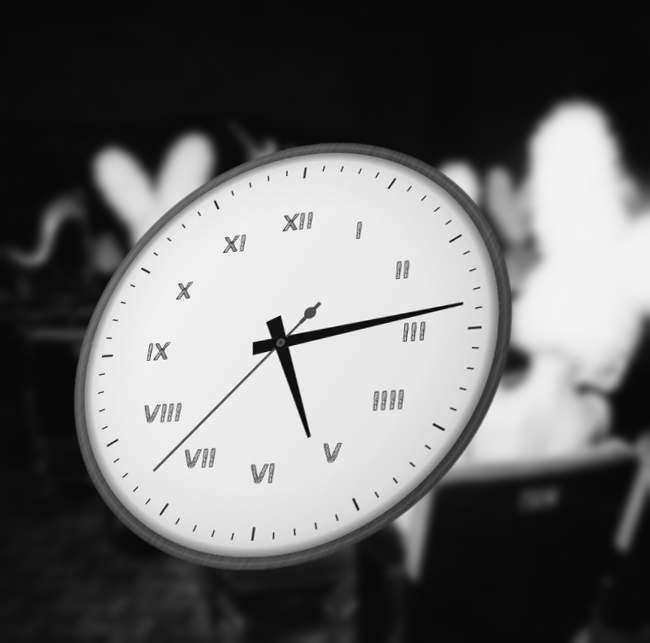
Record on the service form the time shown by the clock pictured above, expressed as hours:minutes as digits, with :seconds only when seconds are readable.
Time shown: 5:13:37
